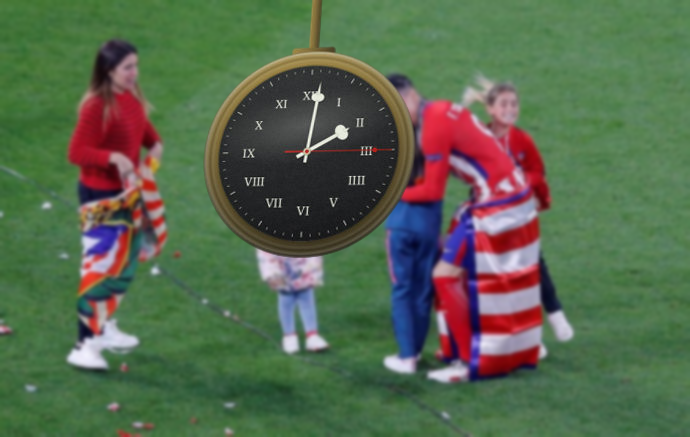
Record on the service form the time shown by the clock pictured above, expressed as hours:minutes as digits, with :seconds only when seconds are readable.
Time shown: 2:01:15
